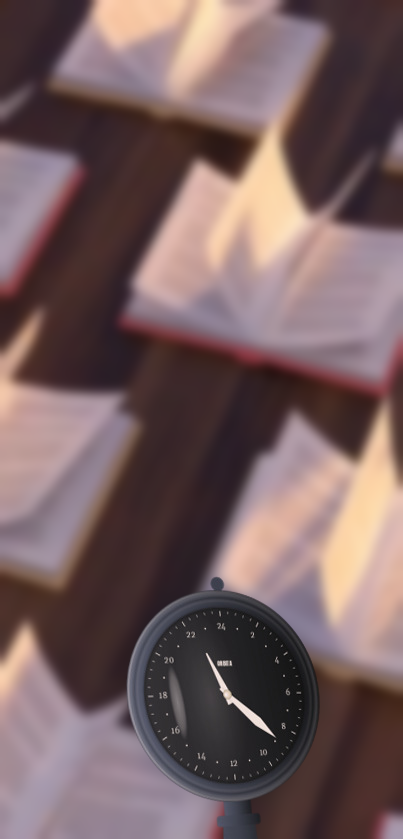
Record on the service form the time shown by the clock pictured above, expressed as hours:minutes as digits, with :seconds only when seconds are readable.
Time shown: 22:22
